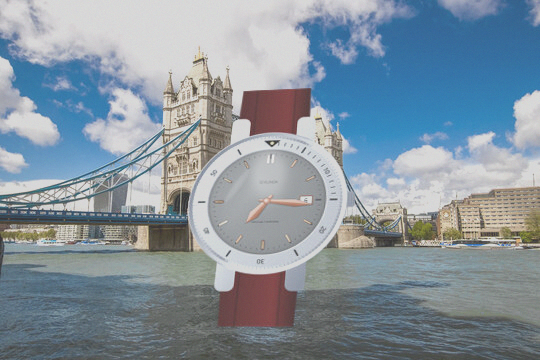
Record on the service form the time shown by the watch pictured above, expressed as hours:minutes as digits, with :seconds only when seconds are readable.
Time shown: 7:16
